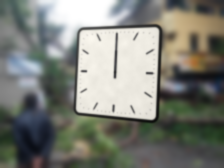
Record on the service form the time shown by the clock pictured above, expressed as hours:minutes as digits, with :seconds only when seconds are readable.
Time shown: 12:00
